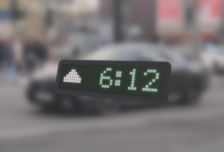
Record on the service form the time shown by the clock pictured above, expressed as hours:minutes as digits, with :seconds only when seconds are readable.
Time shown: 6:12
